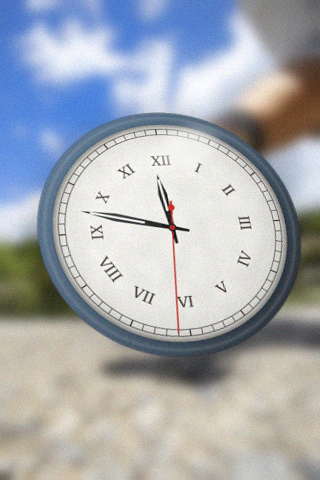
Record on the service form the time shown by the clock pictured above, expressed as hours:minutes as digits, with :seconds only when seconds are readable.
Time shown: 11:47:31
